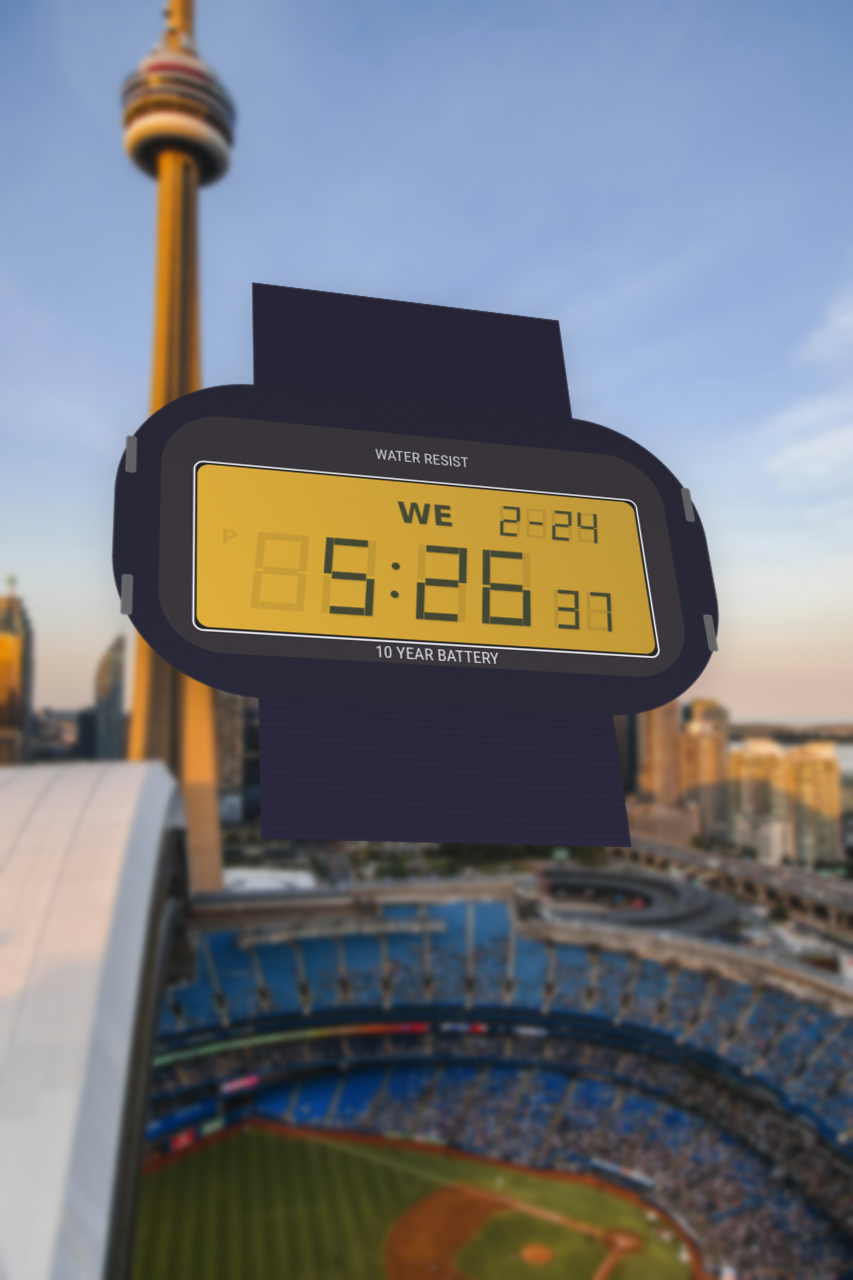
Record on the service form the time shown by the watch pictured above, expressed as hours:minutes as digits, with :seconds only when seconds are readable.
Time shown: 5:26:37
